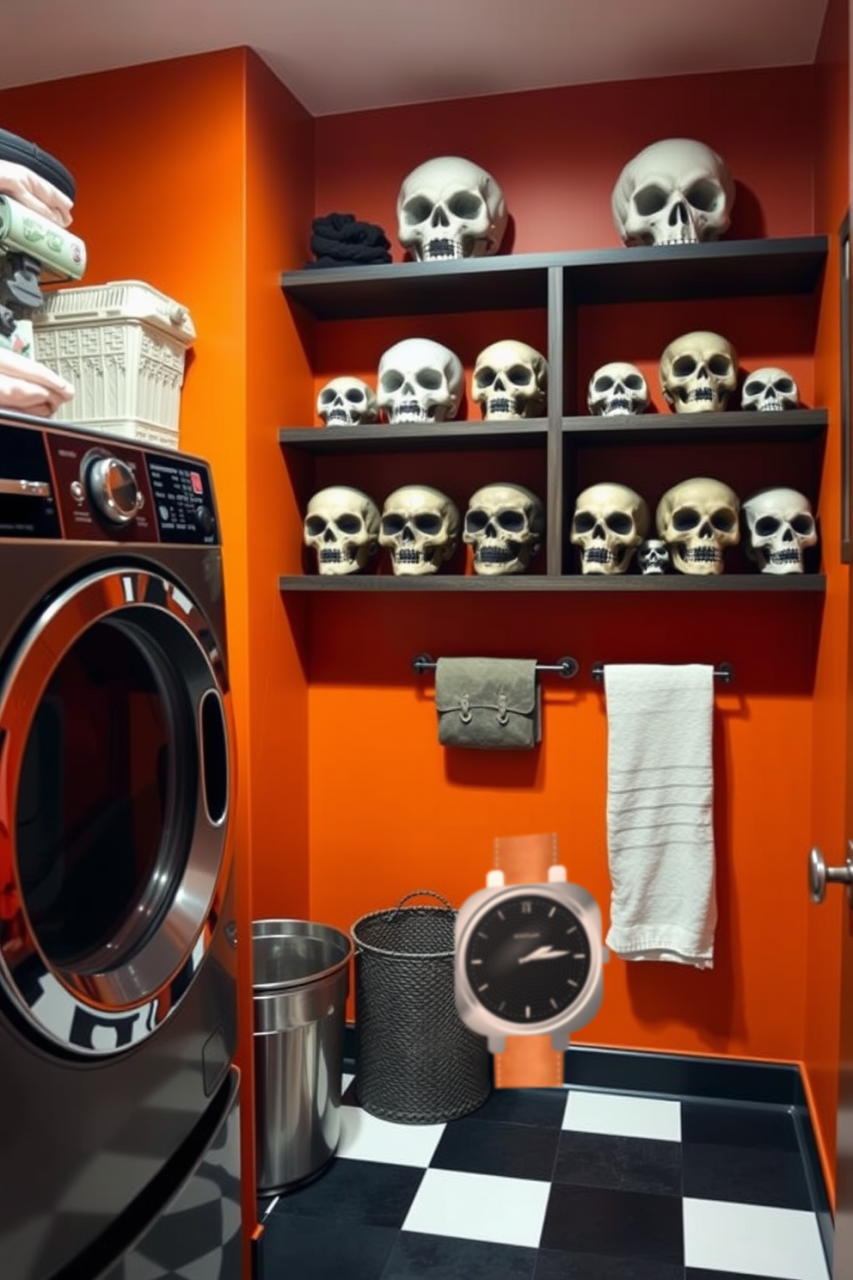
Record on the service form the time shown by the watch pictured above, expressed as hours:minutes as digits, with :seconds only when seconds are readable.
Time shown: 2:14
